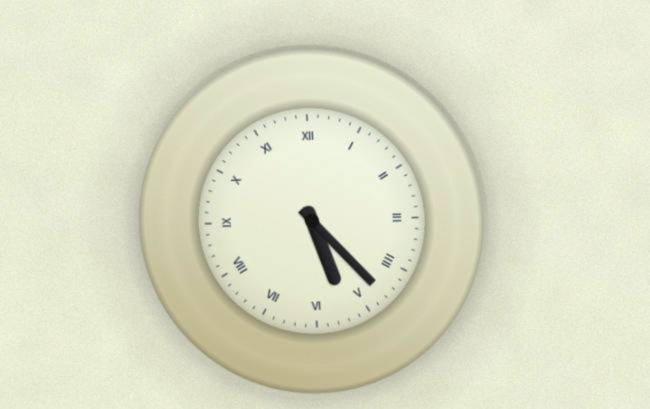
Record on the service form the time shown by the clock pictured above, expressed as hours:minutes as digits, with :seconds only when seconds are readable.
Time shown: 5:23
